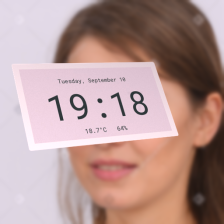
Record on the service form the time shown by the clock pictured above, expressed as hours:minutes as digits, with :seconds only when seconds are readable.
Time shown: 19:18
